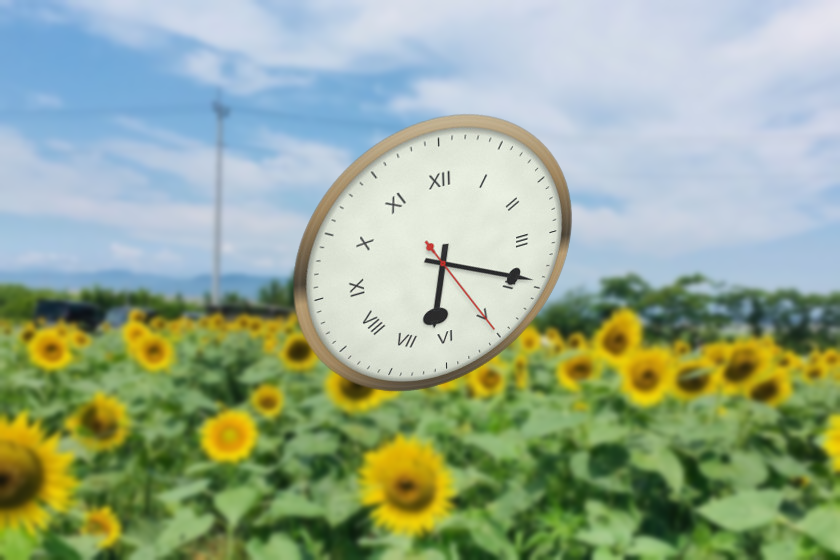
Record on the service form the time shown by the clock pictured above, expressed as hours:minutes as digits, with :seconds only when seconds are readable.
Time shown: 6:19:25
